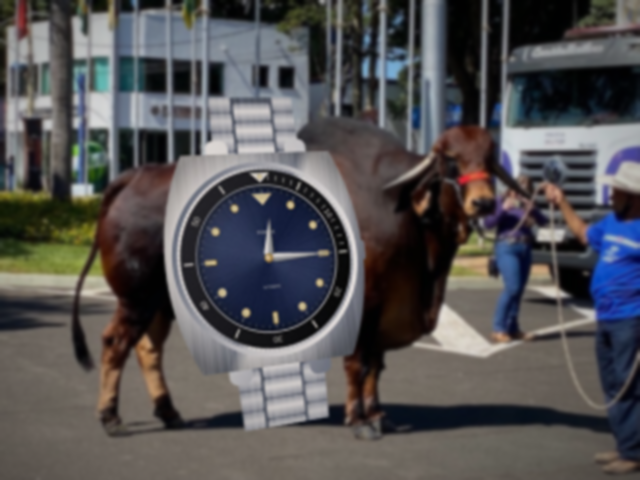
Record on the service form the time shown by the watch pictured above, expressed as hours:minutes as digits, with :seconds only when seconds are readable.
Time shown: 12:15
